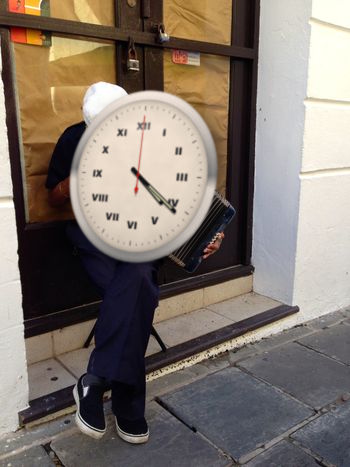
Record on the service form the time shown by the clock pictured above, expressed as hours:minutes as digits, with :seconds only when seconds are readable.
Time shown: 4:21:00
